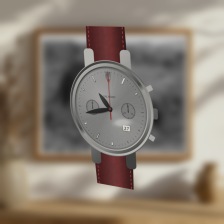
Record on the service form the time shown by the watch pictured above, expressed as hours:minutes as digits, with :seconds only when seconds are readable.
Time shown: 10:43
